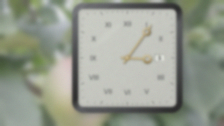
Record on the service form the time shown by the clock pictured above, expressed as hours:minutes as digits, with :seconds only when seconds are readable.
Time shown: 3:06
